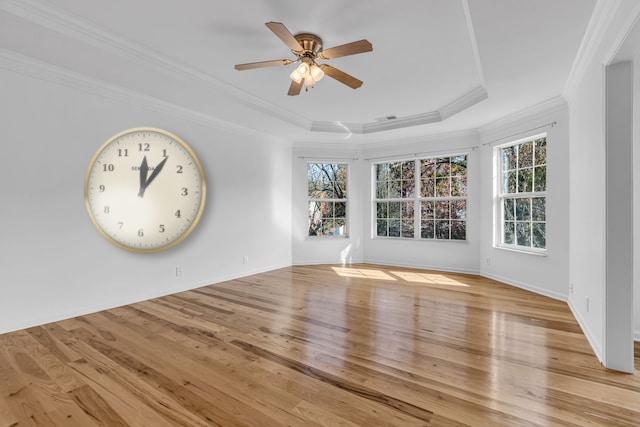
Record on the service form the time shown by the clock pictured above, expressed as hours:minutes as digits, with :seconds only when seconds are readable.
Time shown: 12:06
